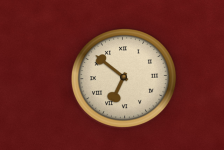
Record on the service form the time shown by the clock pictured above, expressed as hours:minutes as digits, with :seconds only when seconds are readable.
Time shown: 6:52
